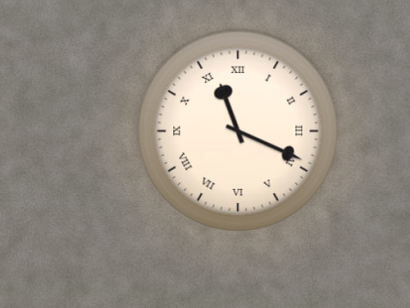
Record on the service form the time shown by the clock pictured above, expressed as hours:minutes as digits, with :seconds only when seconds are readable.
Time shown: 11:19
